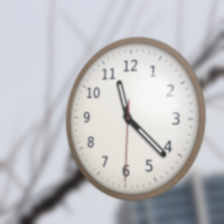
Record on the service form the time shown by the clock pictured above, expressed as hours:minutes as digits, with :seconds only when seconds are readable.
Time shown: 11:21:30
